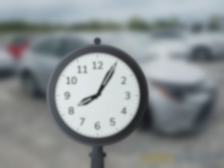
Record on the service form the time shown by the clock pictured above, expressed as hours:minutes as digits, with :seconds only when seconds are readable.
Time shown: 8:05
